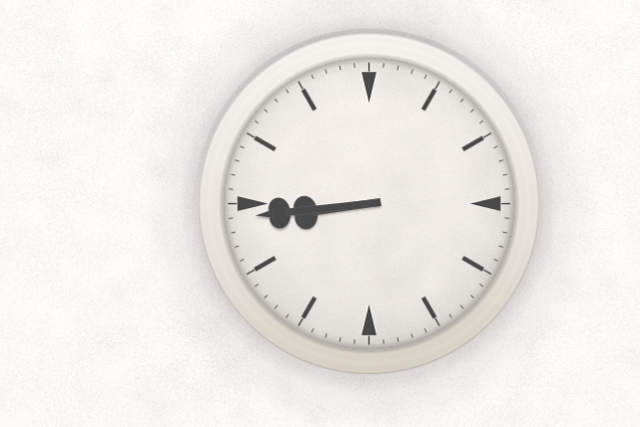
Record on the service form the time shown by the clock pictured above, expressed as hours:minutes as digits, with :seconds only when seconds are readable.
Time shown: 8:44
